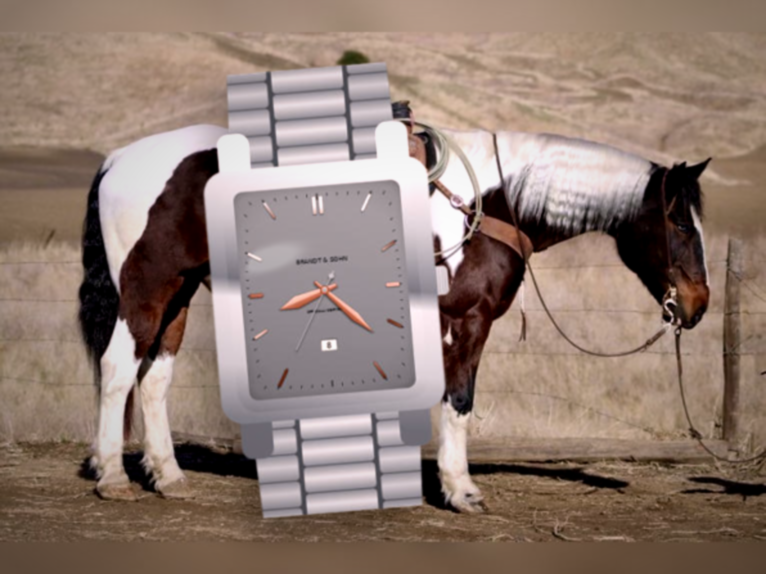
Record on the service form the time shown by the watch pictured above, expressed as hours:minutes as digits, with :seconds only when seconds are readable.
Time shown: 8:22:35
